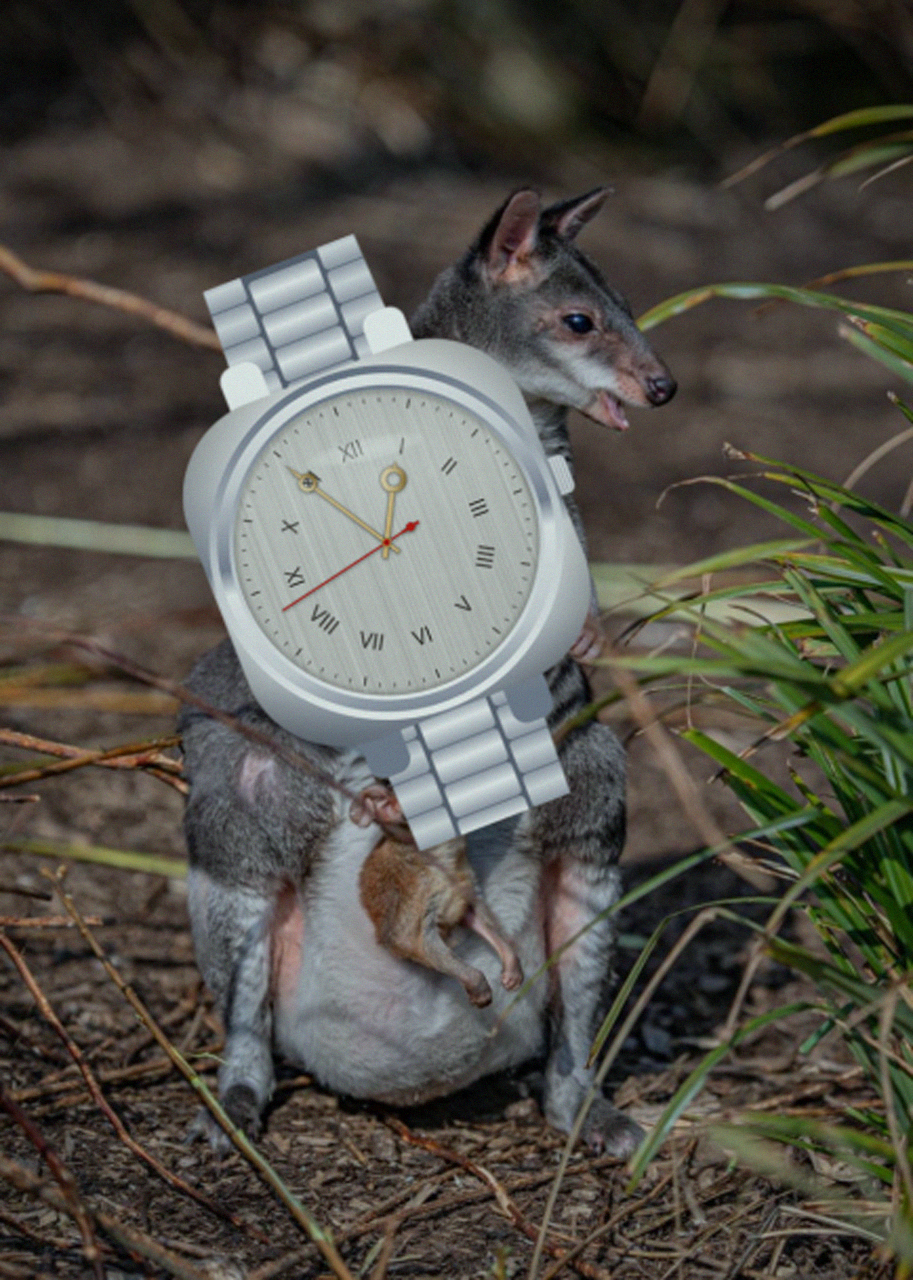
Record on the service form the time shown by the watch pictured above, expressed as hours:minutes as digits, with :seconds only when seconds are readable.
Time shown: 12:54:43
